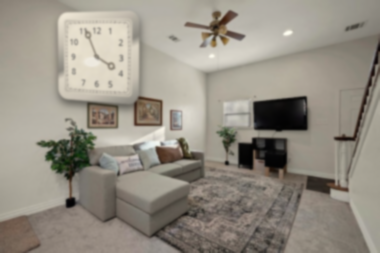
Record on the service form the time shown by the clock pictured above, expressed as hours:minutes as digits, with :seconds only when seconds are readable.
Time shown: 3:56
